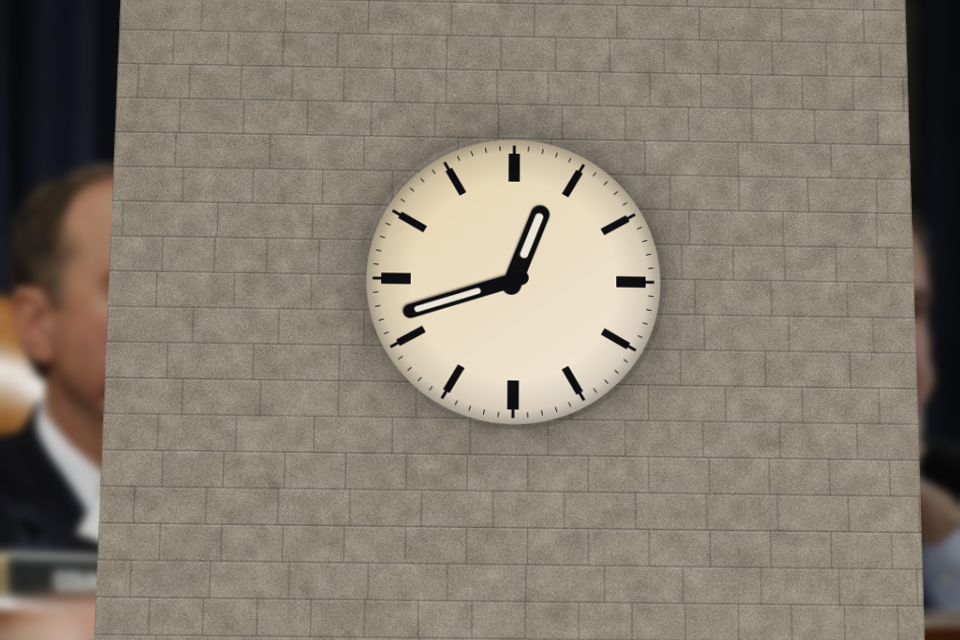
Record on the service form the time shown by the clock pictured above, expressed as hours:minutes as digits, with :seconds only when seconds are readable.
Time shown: 12:42
